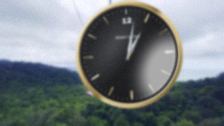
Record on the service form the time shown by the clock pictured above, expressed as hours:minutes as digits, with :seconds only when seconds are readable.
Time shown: 1:02
